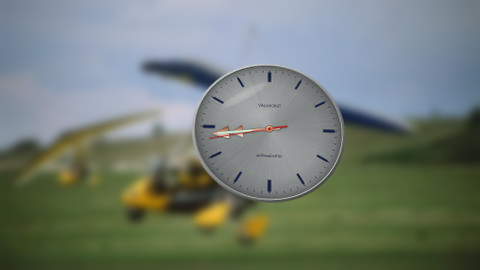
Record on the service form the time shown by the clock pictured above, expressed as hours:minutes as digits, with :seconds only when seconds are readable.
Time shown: 8:43:43
